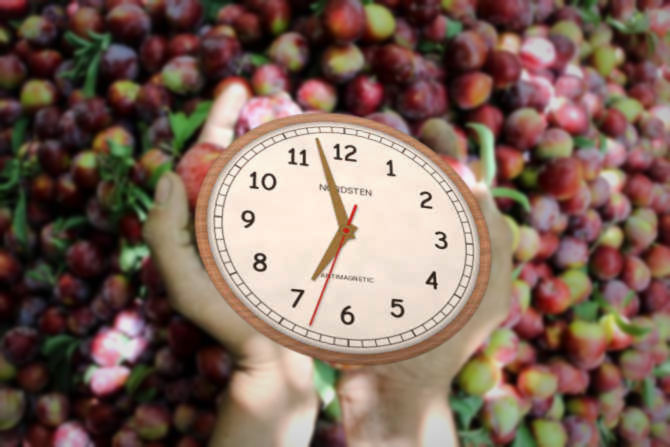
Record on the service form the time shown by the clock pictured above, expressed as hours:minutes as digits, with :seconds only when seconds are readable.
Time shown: 6:57:33
